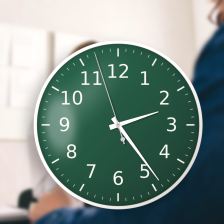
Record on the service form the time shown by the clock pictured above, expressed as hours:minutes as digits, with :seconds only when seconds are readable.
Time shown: 2:23:57
